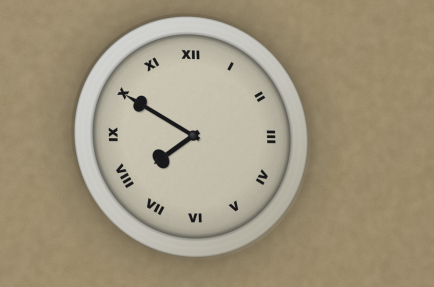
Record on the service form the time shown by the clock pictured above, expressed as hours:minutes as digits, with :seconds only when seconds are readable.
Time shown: 7:50
